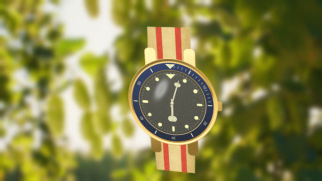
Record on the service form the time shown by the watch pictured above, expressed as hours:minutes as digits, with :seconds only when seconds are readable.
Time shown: 6:03
